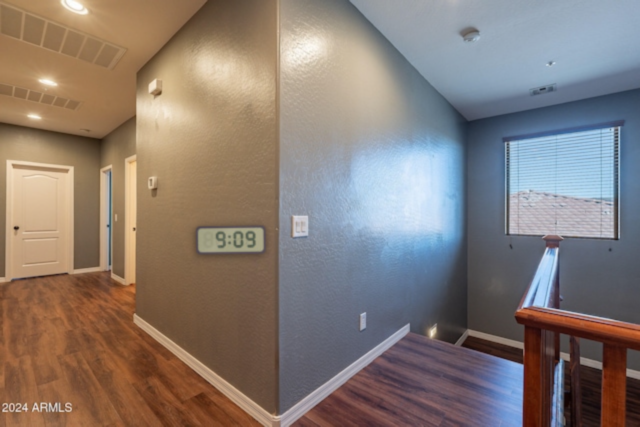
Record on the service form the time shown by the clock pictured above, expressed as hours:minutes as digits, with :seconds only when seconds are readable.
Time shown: 9:09
